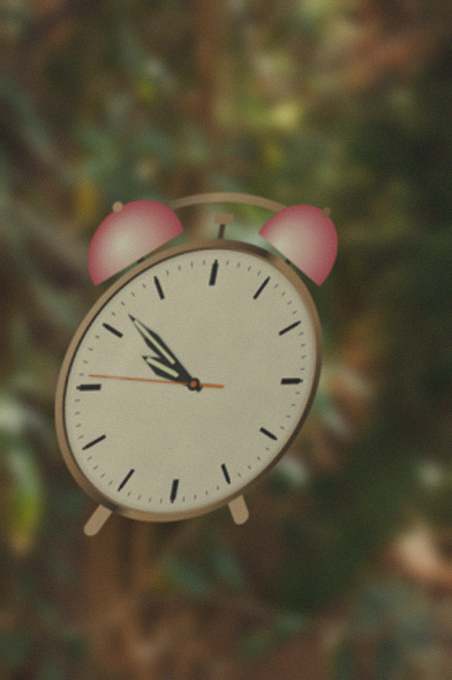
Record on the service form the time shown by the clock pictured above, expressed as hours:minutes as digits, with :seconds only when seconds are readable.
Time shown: 9:51:46
